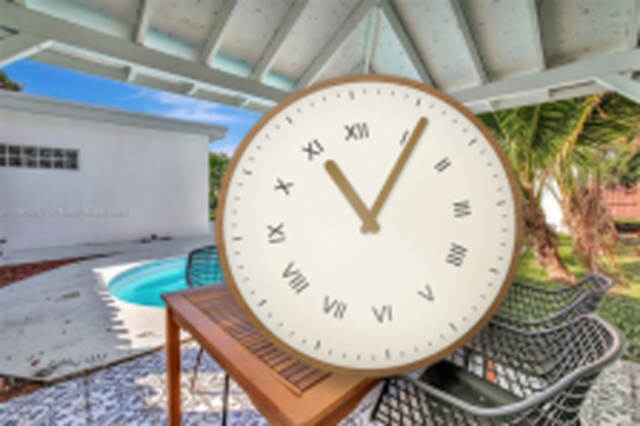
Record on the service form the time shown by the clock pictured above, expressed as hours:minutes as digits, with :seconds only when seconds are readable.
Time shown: 11:06
